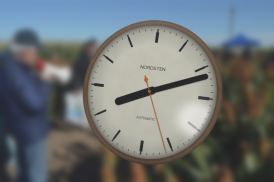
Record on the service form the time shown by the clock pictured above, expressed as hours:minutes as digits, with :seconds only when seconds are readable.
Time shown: 8:11:26
